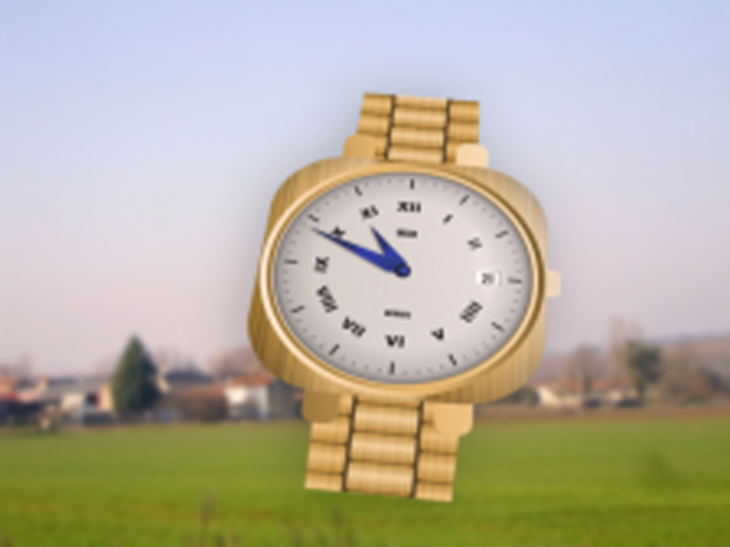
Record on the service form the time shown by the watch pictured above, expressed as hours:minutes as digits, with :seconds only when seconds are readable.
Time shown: 10:49
